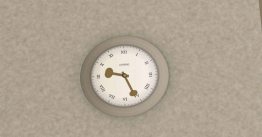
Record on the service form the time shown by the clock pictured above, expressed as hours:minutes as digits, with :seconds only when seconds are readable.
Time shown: 9:26
